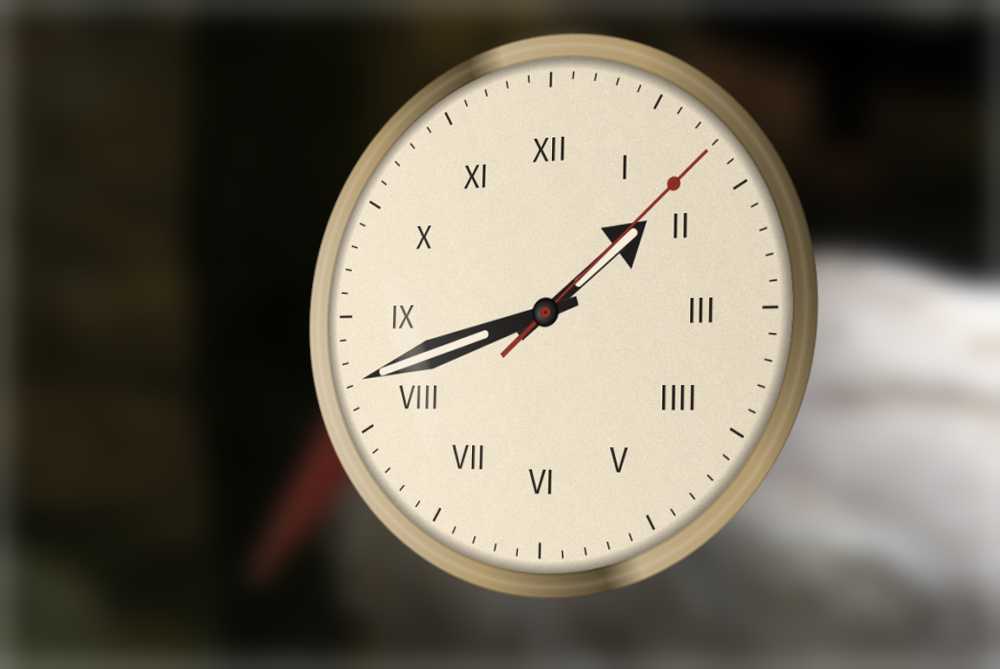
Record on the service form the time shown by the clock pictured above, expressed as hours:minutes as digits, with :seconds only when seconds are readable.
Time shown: 1:42:08
